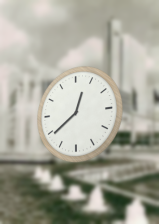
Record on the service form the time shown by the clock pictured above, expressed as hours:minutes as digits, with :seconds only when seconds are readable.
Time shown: 12:39
